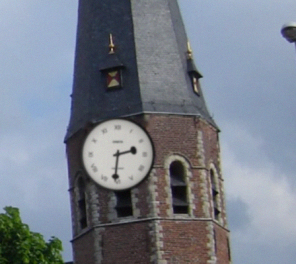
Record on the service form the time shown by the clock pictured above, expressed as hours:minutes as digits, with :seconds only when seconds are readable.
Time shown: 2:31
